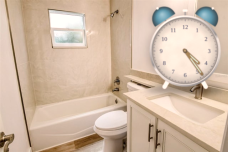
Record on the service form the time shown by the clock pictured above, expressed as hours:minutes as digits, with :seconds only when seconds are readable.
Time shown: 4:24
